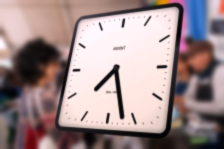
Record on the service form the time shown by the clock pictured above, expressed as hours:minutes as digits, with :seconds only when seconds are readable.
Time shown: 7:27
